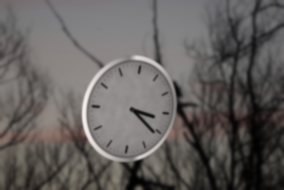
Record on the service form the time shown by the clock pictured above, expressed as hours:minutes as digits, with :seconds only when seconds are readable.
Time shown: 3:21
